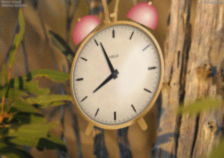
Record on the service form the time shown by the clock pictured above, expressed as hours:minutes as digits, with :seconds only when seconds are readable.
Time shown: 7:56
